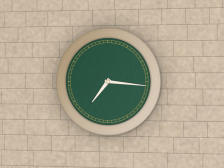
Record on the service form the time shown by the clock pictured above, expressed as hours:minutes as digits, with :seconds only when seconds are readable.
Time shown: 7:16
